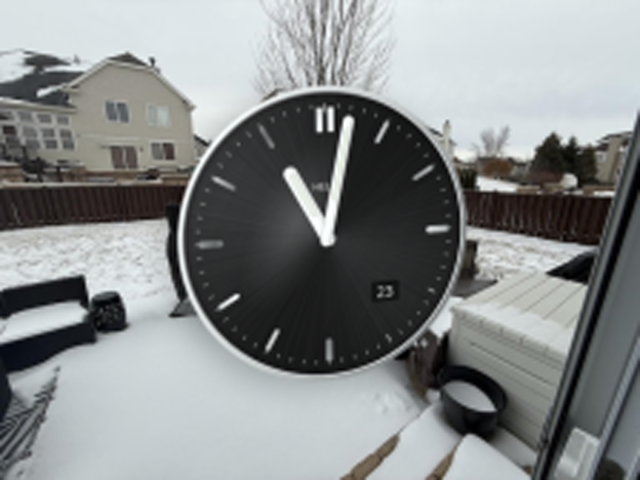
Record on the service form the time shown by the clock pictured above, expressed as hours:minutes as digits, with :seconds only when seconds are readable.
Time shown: 11:02
